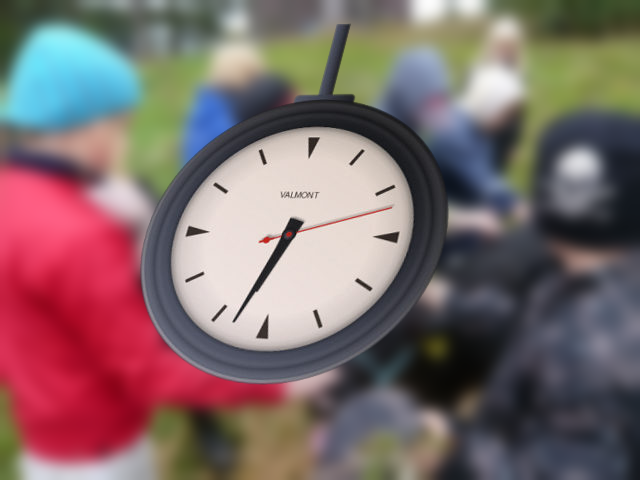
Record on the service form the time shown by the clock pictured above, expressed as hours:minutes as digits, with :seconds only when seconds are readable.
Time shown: 6:33:12
